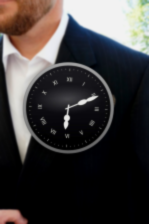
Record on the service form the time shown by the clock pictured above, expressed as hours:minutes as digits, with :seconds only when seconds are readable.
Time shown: 6:11
